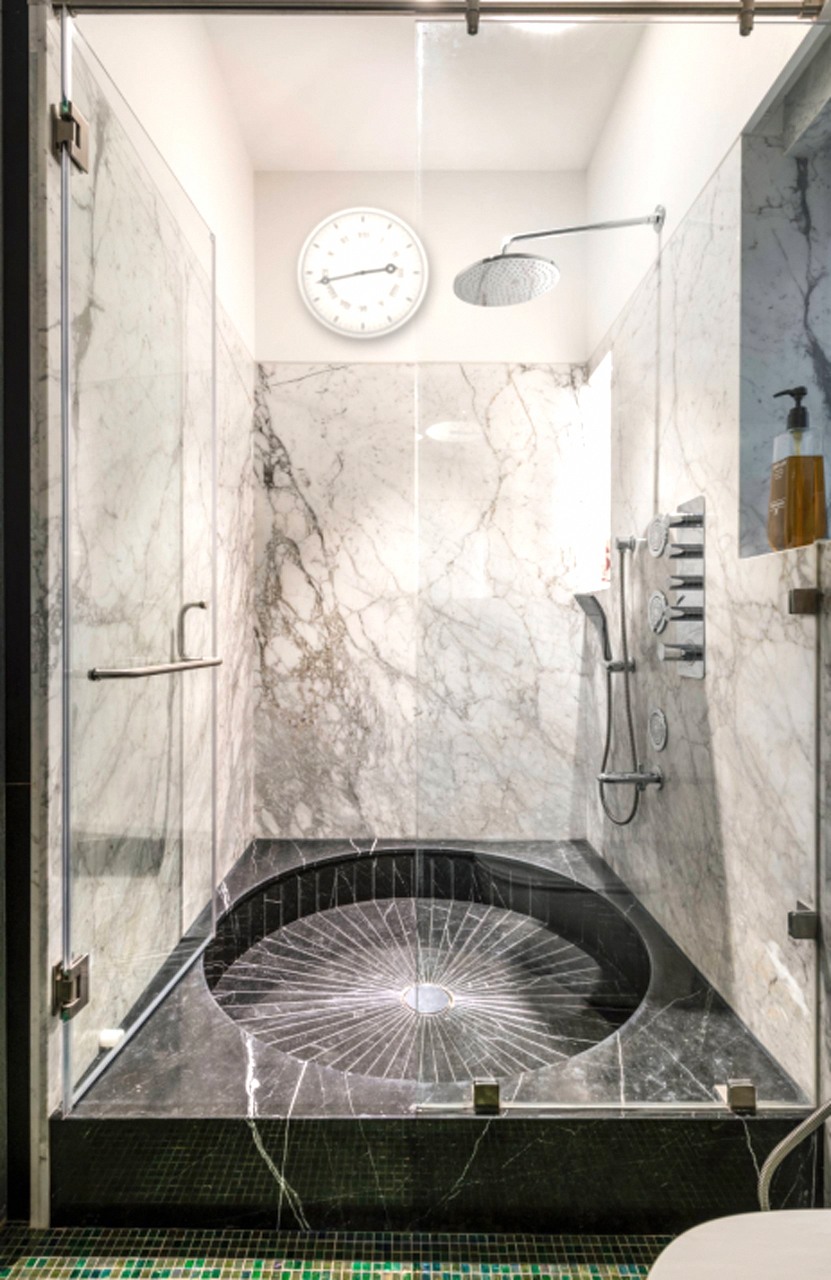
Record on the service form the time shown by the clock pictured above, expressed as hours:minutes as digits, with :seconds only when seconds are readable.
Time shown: 2:43
